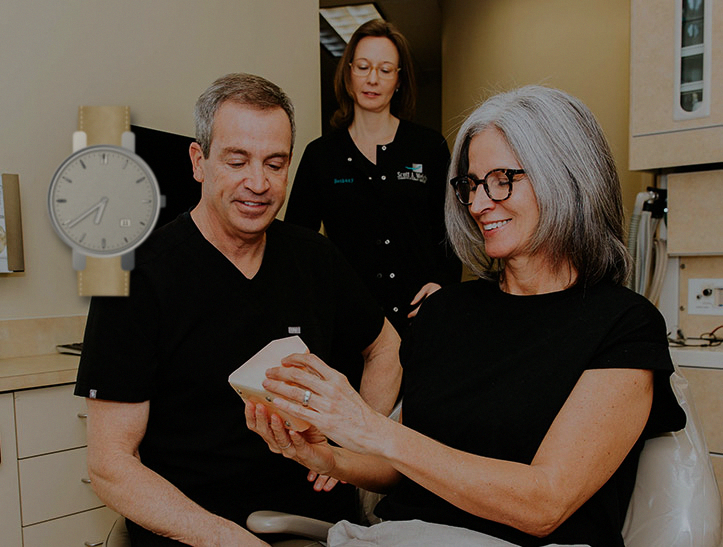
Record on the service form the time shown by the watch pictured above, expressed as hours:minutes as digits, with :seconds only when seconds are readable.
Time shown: 6:39
